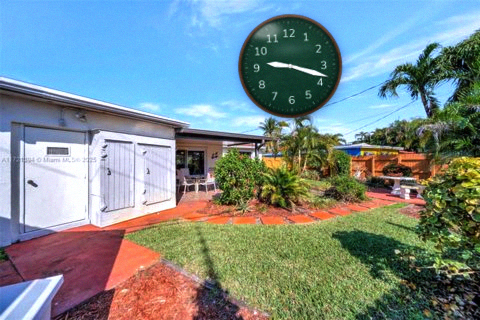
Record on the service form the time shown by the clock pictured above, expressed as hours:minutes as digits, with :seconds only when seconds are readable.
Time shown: 9:18
